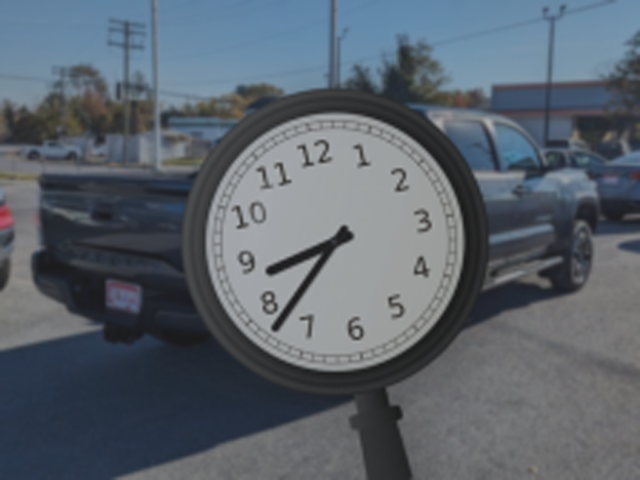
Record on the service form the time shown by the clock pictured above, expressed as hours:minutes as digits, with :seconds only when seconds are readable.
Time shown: 8:38
